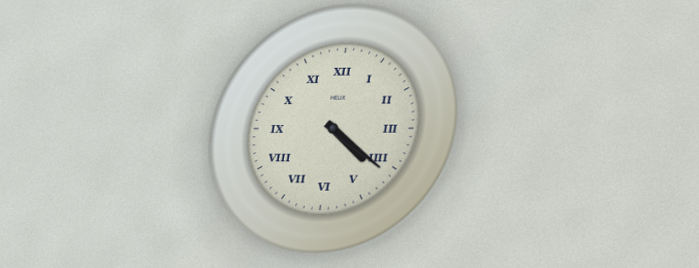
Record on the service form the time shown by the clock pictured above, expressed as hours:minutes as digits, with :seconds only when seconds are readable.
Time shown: 4:21
